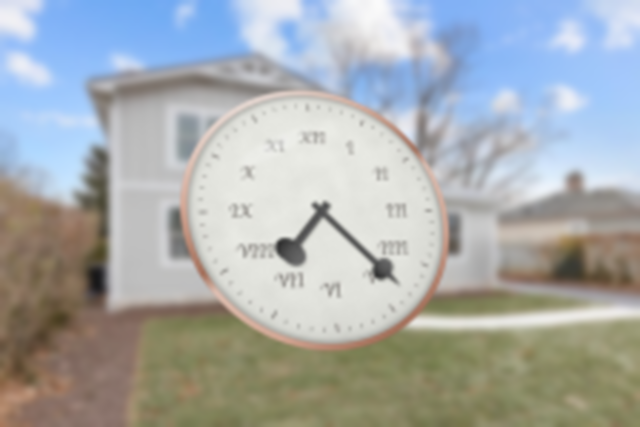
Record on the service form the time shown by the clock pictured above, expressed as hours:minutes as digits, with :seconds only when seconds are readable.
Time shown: 7:23
